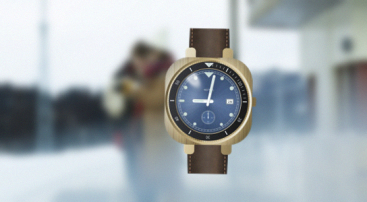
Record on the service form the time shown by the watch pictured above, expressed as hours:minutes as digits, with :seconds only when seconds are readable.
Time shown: 9:02
